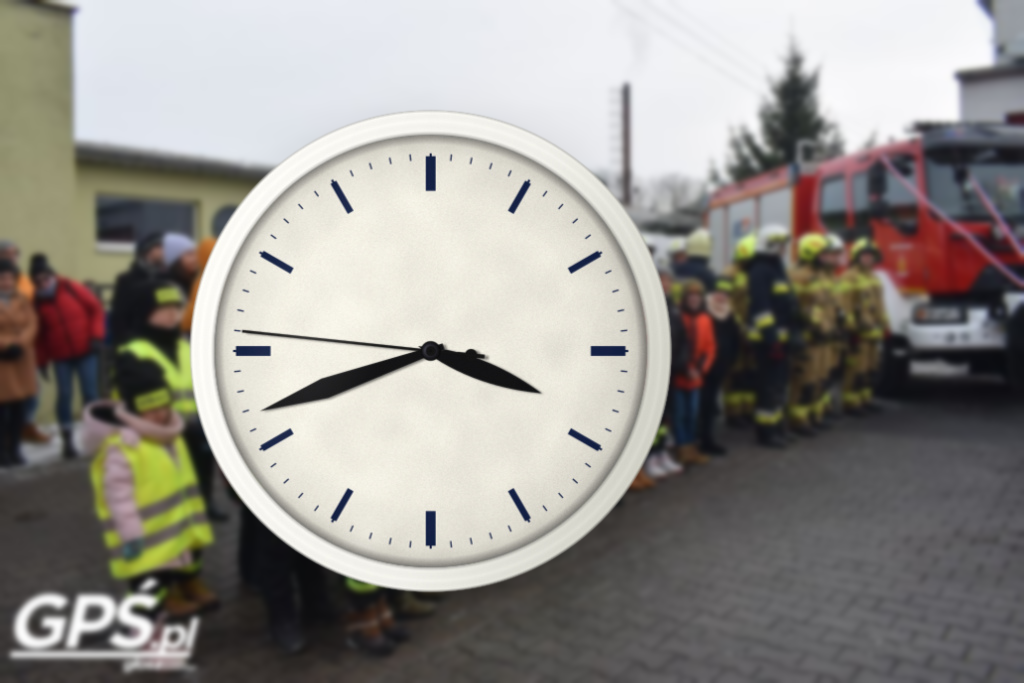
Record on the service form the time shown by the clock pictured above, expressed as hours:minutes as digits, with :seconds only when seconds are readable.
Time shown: 3:41:46
